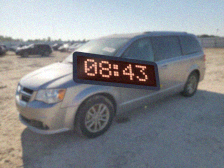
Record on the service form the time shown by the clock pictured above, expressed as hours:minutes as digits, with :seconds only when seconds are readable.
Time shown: 8:43
